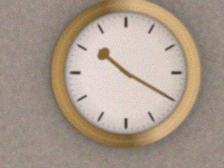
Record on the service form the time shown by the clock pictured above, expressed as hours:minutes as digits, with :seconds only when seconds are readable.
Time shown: 10:20
